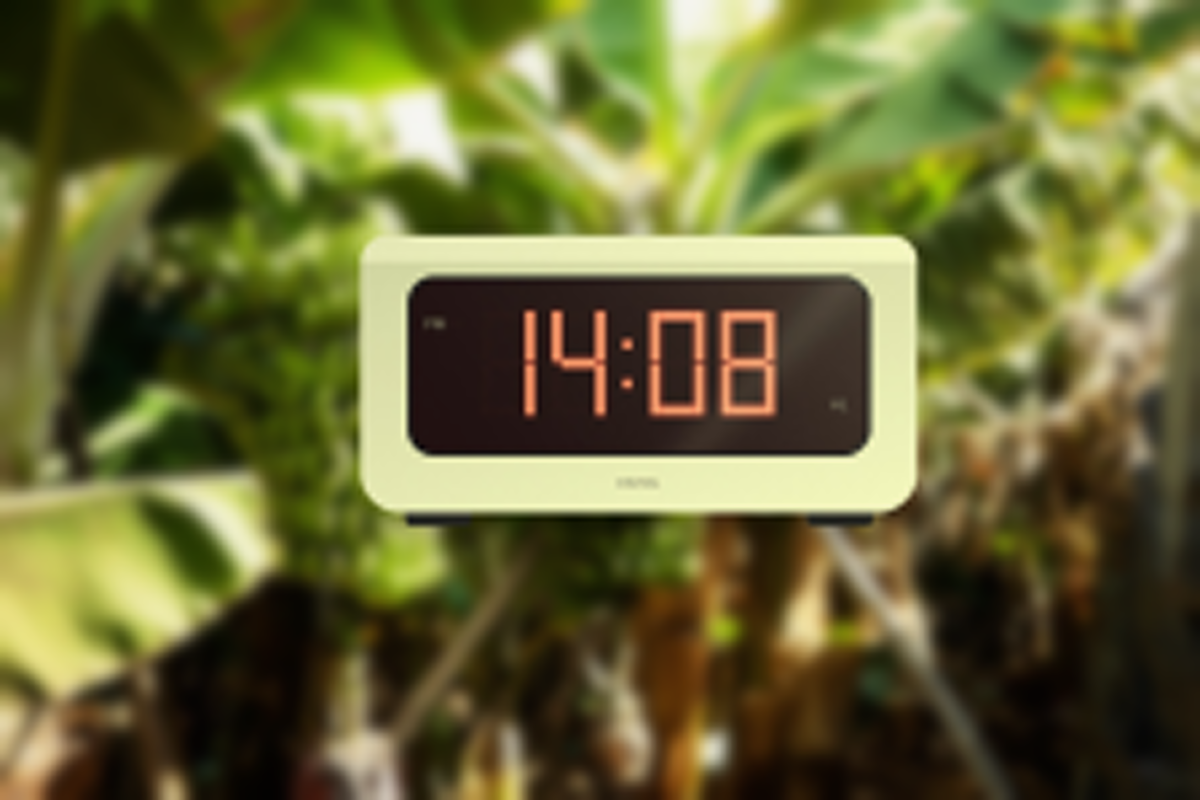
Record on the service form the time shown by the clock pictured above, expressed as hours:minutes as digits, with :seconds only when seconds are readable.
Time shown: 14:08
